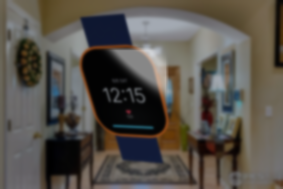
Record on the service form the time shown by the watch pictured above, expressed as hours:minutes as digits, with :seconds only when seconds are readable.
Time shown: 12:15
